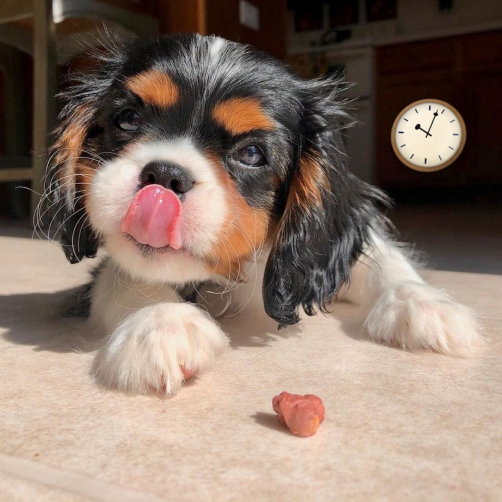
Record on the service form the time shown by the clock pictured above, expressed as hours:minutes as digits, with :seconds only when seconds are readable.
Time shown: 10:03
